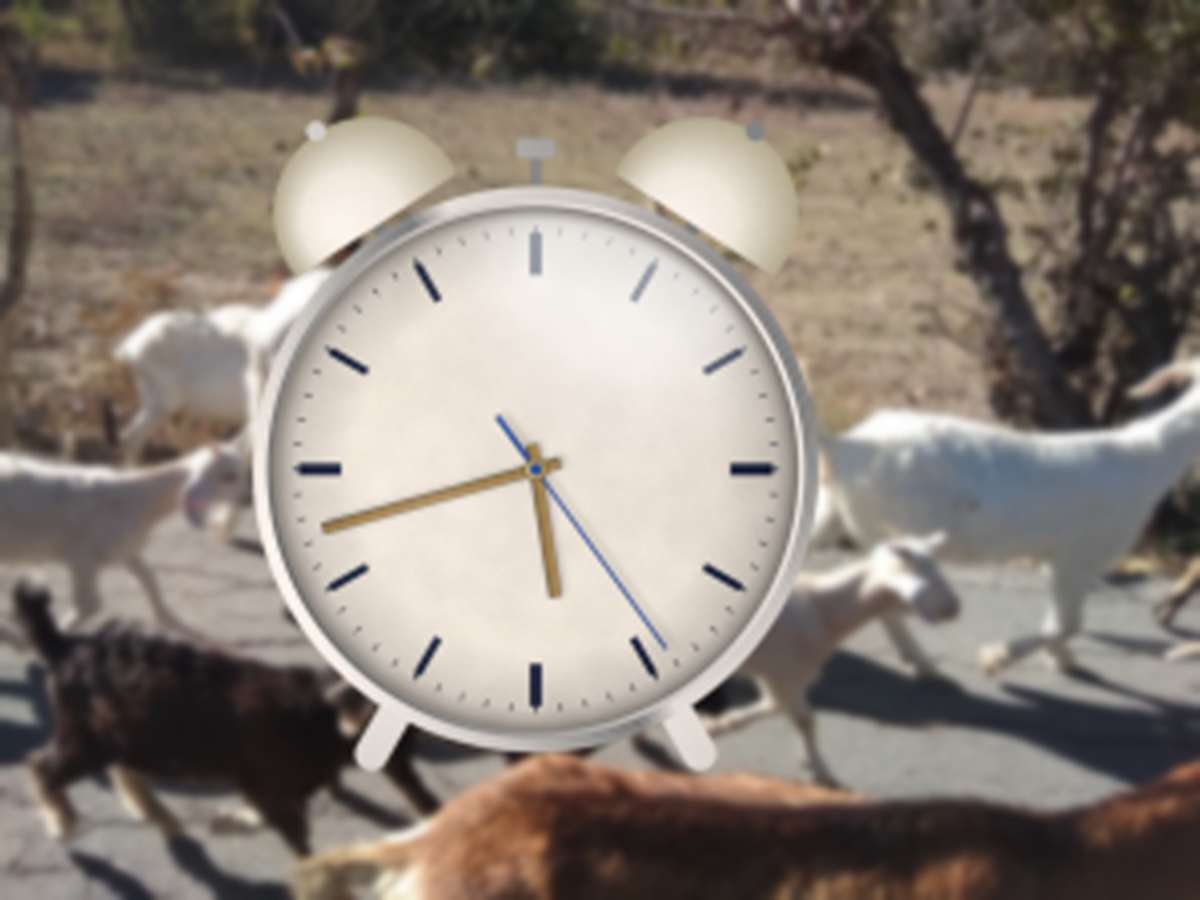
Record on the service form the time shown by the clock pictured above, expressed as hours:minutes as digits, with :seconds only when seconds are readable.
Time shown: 5:42:24
